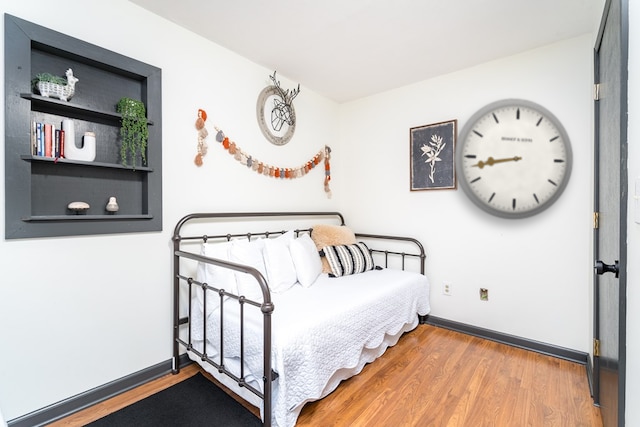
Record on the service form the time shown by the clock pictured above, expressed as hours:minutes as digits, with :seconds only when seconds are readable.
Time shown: 8:43
